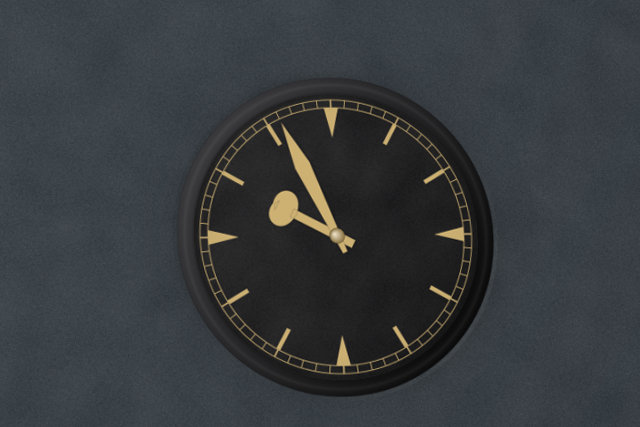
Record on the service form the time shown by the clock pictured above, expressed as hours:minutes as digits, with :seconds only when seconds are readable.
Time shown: 9:56
